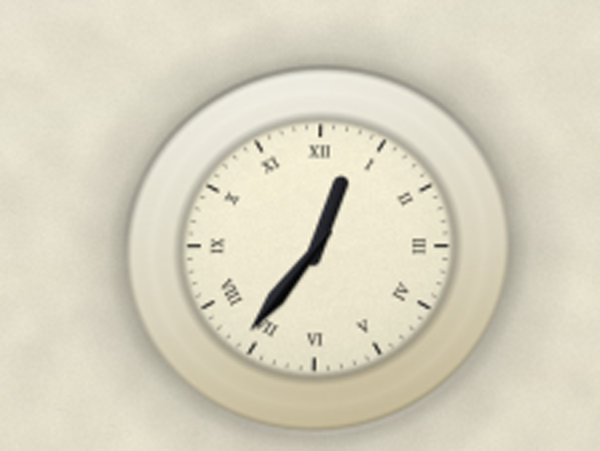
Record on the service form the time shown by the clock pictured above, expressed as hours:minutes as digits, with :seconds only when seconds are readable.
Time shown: 12:36
